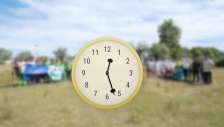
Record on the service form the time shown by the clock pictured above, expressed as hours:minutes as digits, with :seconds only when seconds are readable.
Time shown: 12:27
